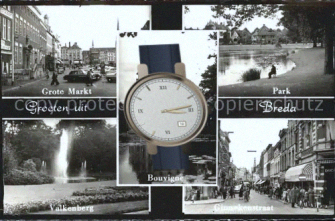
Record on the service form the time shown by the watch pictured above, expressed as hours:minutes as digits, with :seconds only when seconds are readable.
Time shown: 3:13
